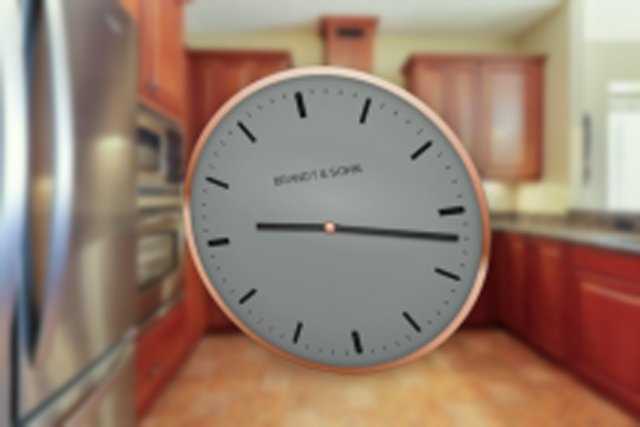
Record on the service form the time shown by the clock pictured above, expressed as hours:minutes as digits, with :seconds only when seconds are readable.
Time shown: 9:17
